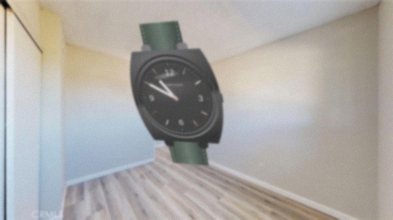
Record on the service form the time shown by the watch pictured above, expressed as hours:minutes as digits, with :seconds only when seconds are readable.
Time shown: 10:50
